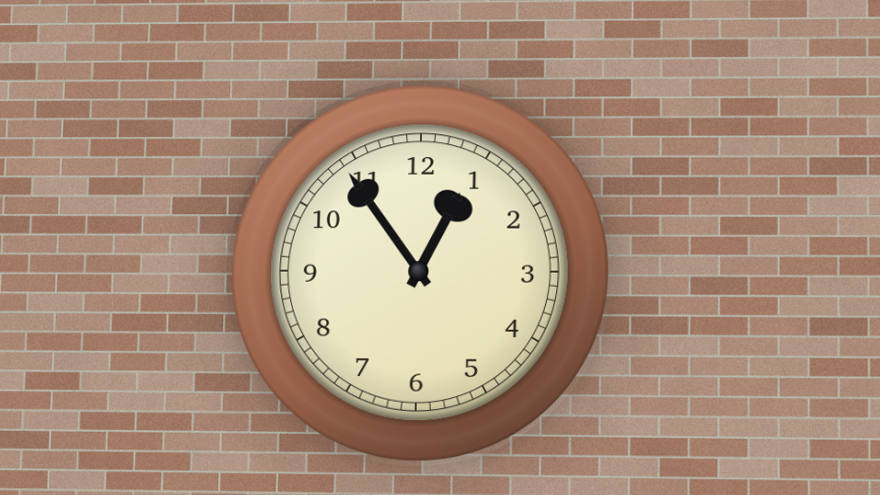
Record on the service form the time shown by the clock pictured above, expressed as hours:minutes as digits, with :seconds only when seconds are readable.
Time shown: 12:54
